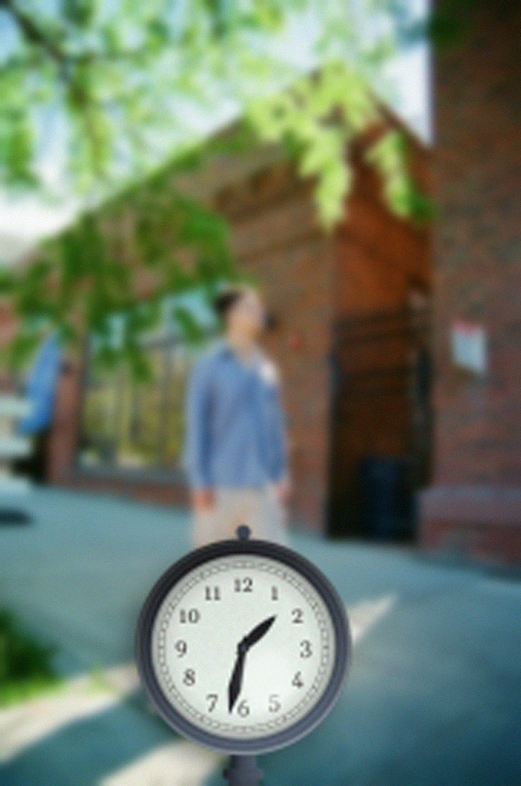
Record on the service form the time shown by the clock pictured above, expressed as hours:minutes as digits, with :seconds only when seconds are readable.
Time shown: 1:32
